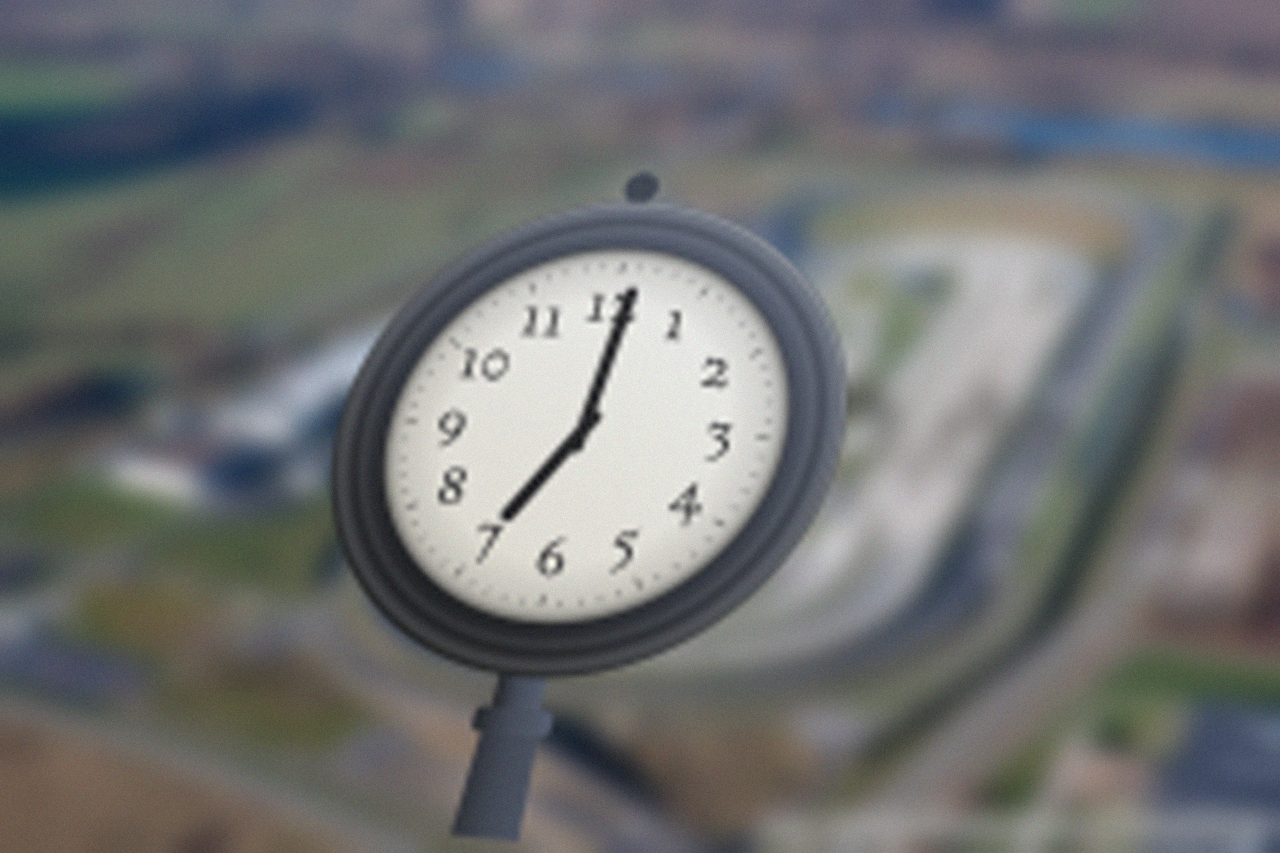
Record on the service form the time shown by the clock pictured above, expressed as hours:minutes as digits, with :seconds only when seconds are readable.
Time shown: 7:01
